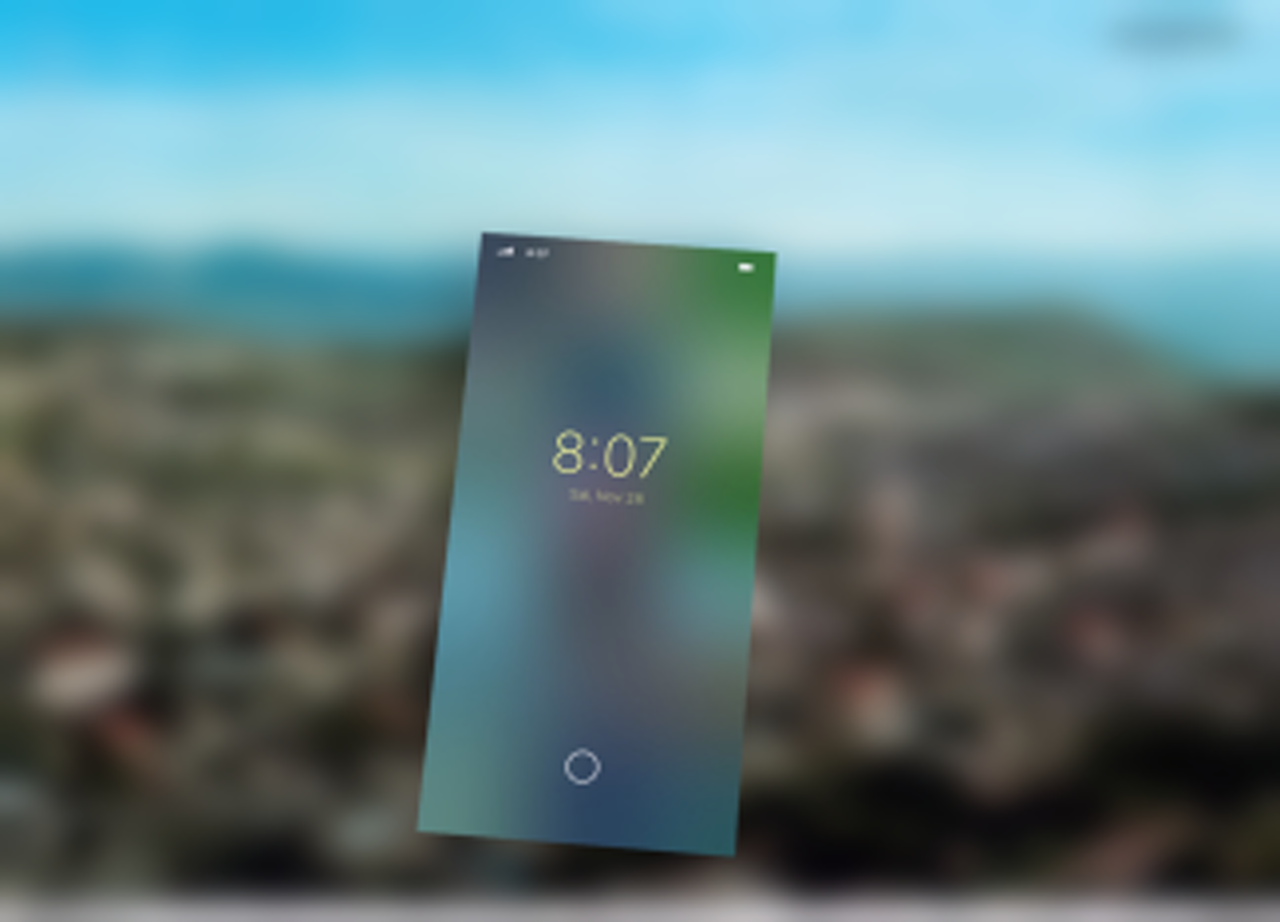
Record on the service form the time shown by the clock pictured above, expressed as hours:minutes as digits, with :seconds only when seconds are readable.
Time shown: 8:07
